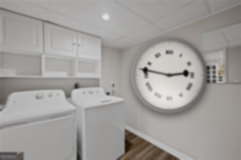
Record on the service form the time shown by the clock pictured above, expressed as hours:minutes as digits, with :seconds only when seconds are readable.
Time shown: 2:47
